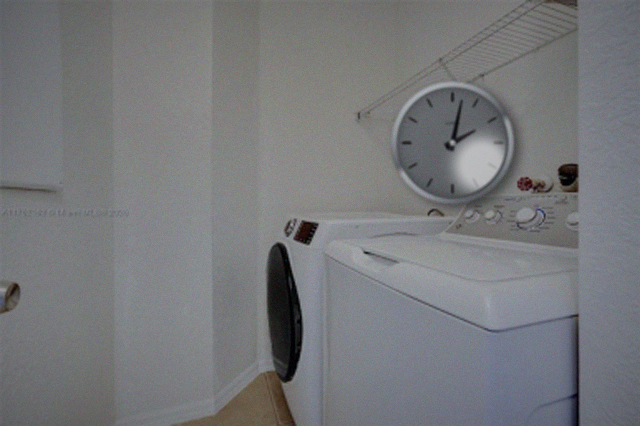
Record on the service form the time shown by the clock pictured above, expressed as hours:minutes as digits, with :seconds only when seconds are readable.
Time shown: 2:02
